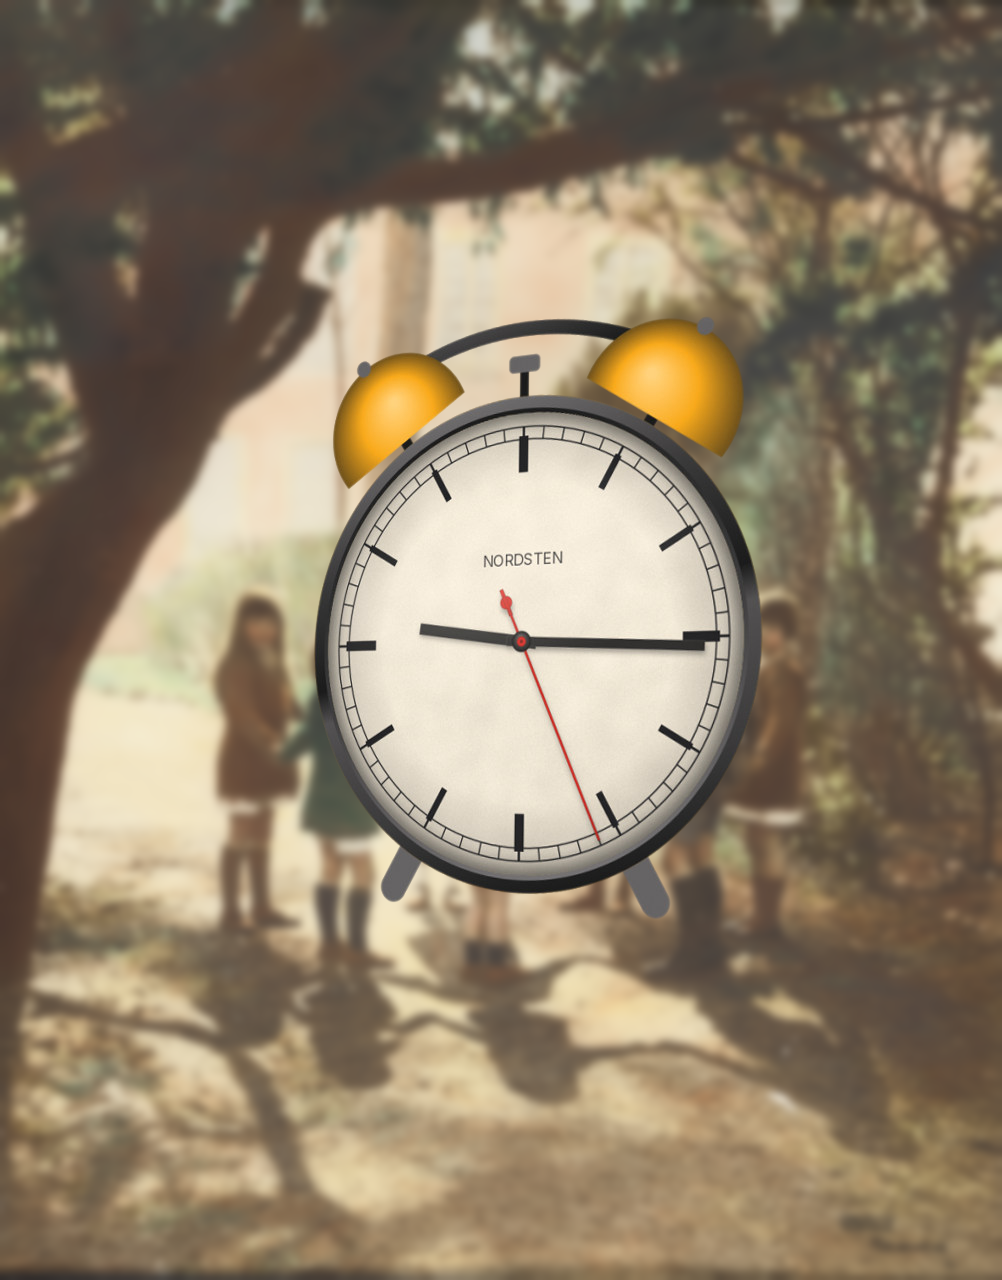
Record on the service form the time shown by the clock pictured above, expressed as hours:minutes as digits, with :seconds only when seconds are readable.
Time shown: 9:15:26
